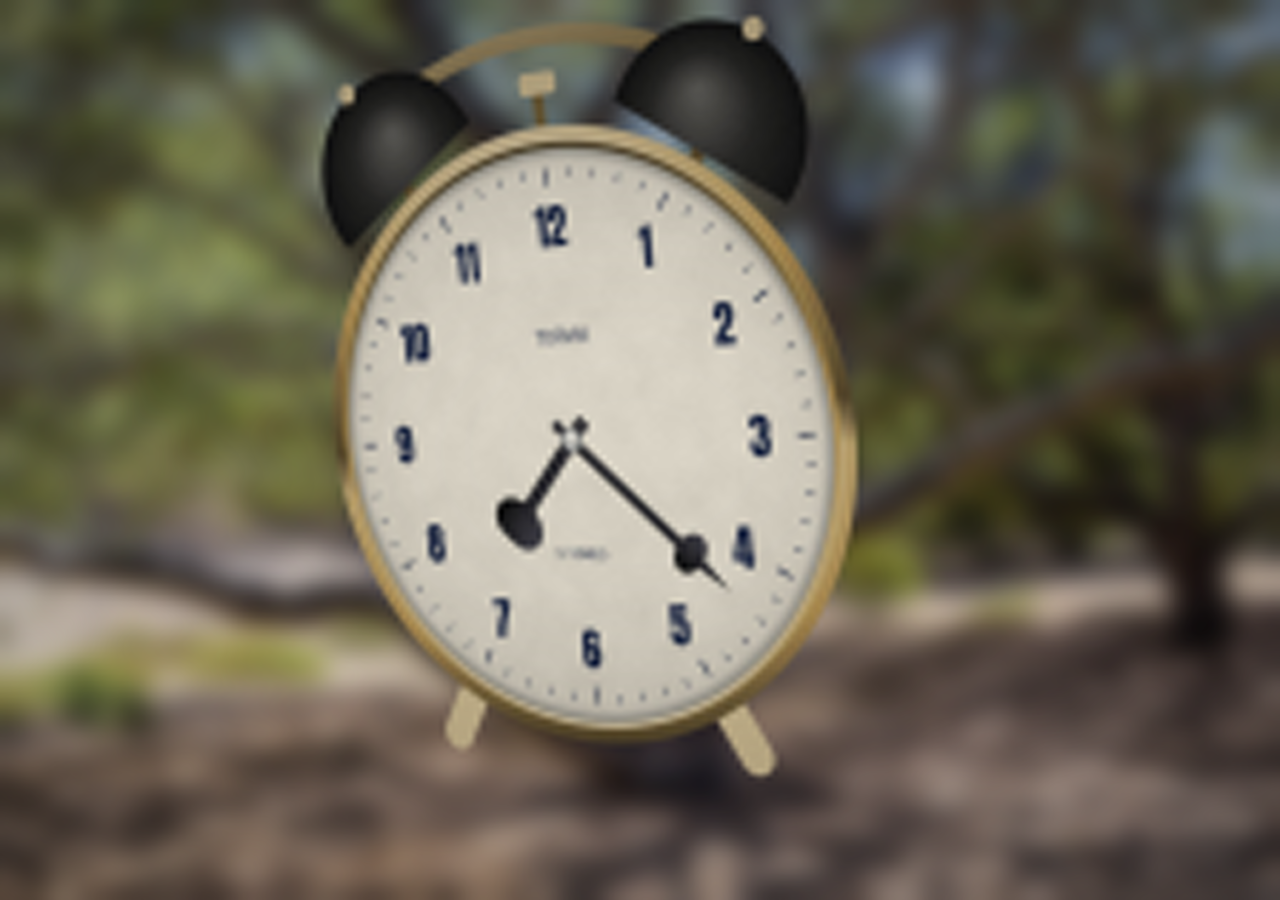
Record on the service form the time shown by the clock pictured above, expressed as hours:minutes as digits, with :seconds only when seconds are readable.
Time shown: 7:22
